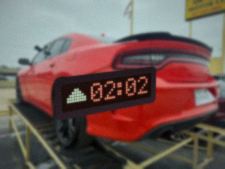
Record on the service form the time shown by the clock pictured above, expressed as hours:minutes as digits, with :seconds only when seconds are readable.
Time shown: 2:02
